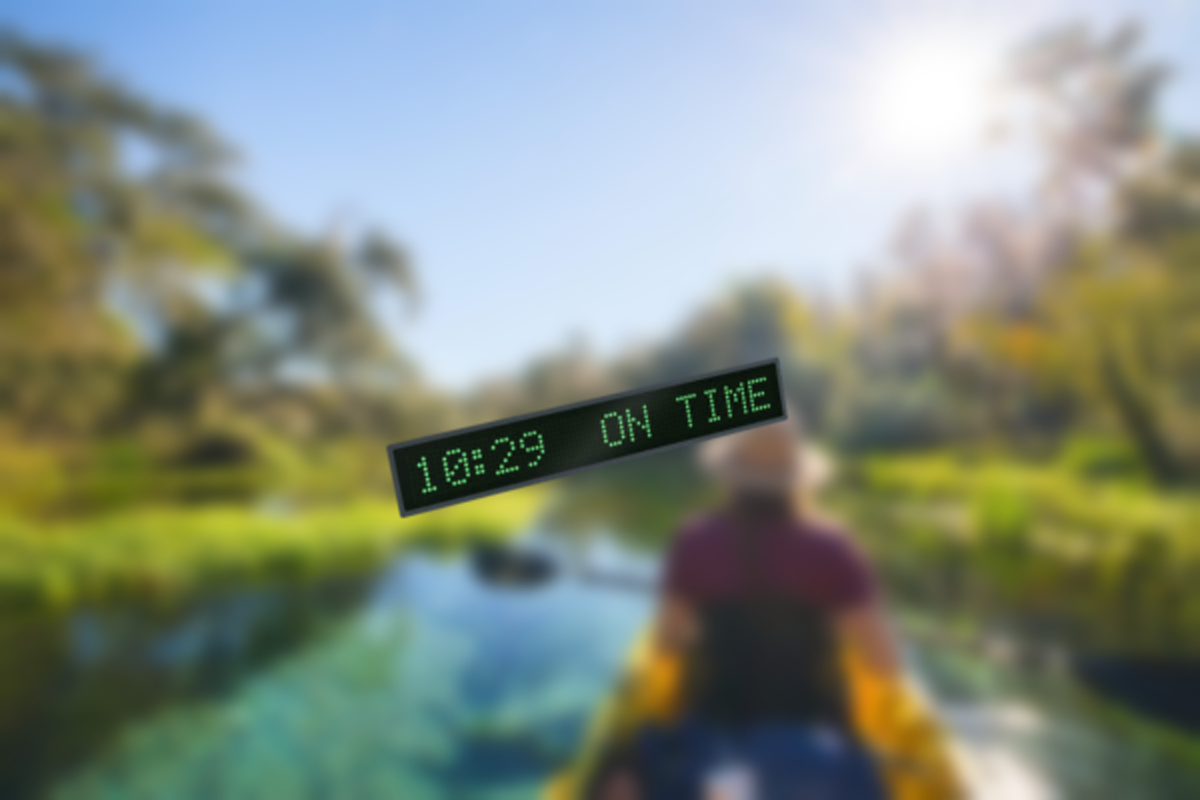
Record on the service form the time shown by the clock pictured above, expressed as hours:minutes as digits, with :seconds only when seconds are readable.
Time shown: 10:29
